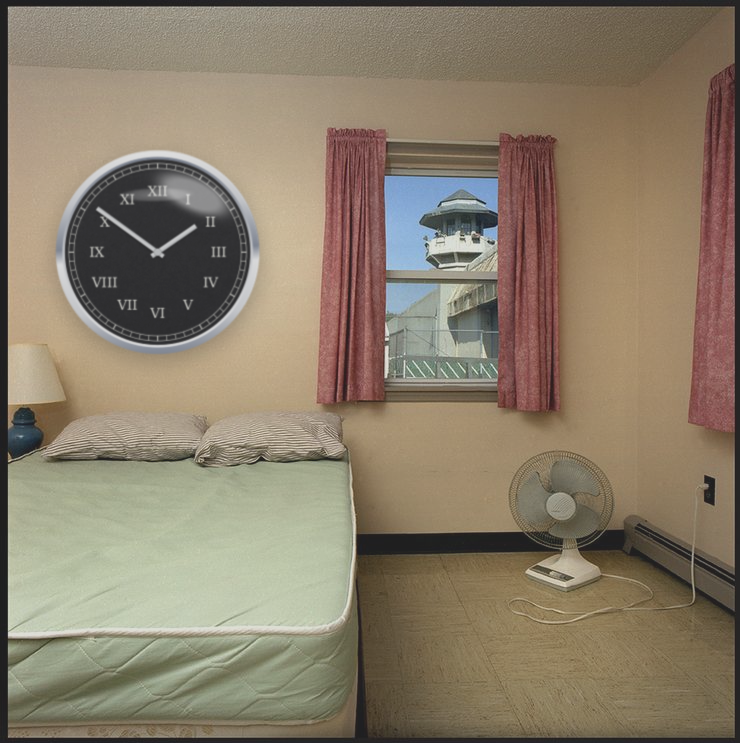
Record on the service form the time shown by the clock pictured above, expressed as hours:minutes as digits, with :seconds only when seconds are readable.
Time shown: 1:51
